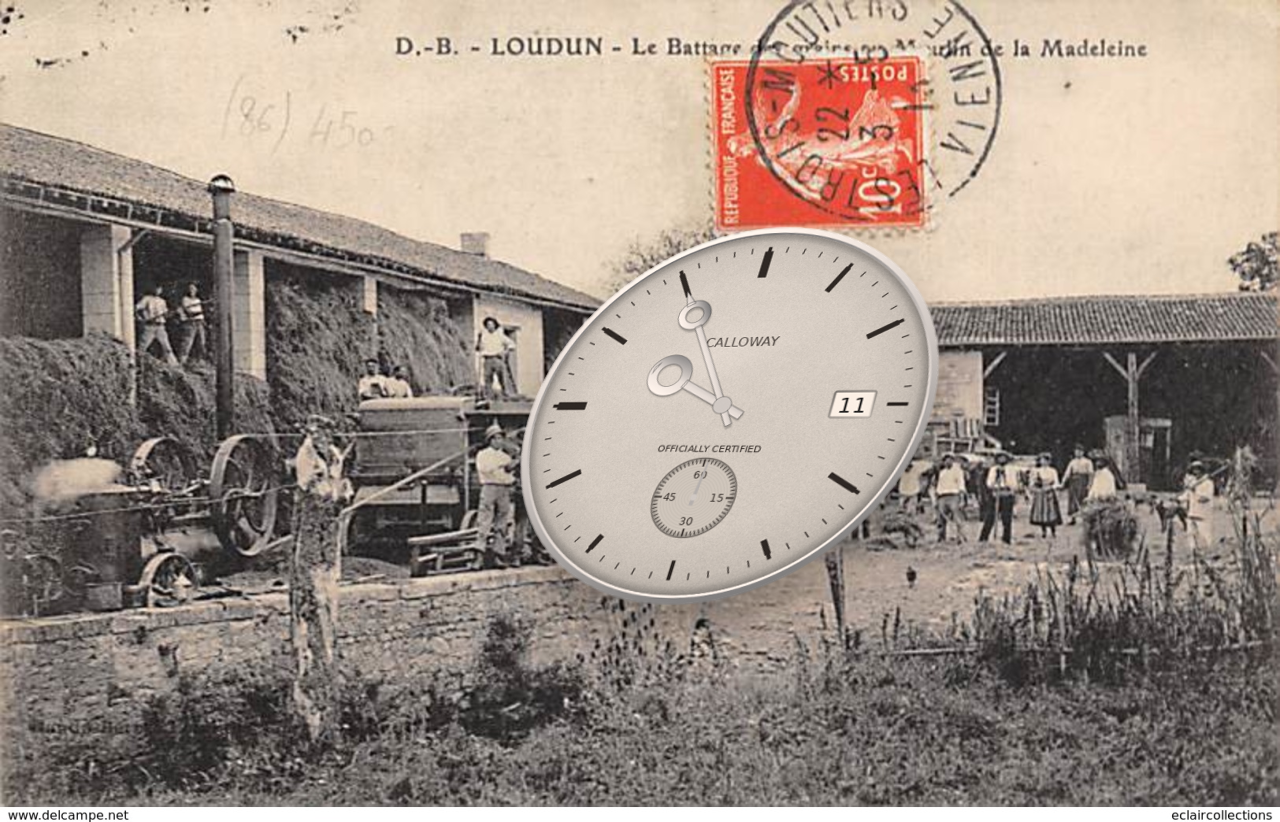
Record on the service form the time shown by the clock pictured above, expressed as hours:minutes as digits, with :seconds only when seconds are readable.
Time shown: 9:55:01
